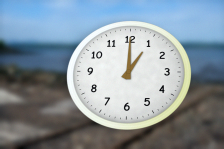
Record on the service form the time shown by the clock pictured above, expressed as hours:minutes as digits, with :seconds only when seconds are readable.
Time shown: 1:00
